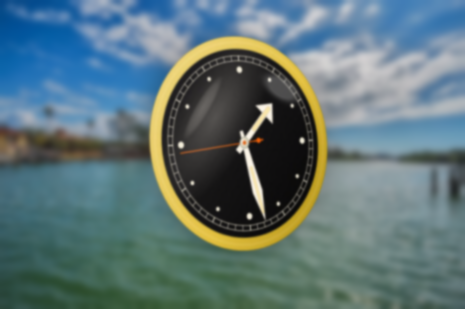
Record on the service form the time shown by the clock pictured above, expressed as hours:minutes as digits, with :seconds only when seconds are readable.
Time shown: 1:27:44
